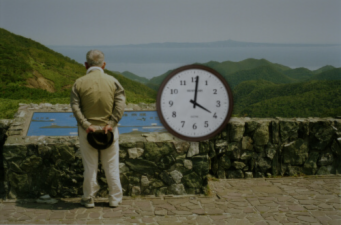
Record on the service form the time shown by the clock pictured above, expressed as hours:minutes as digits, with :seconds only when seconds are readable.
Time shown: 4:01
